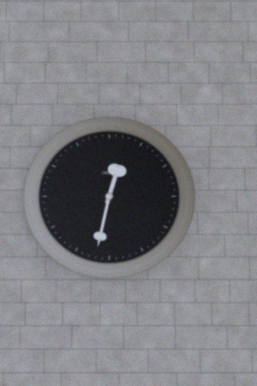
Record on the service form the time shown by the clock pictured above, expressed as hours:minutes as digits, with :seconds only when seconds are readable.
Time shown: 12:32
